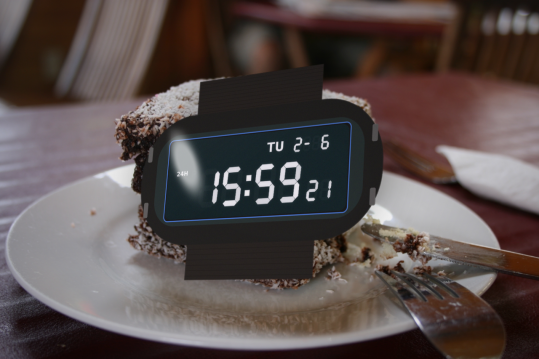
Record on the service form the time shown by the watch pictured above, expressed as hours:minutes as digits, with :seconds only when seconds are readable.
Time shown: 15:59:21
